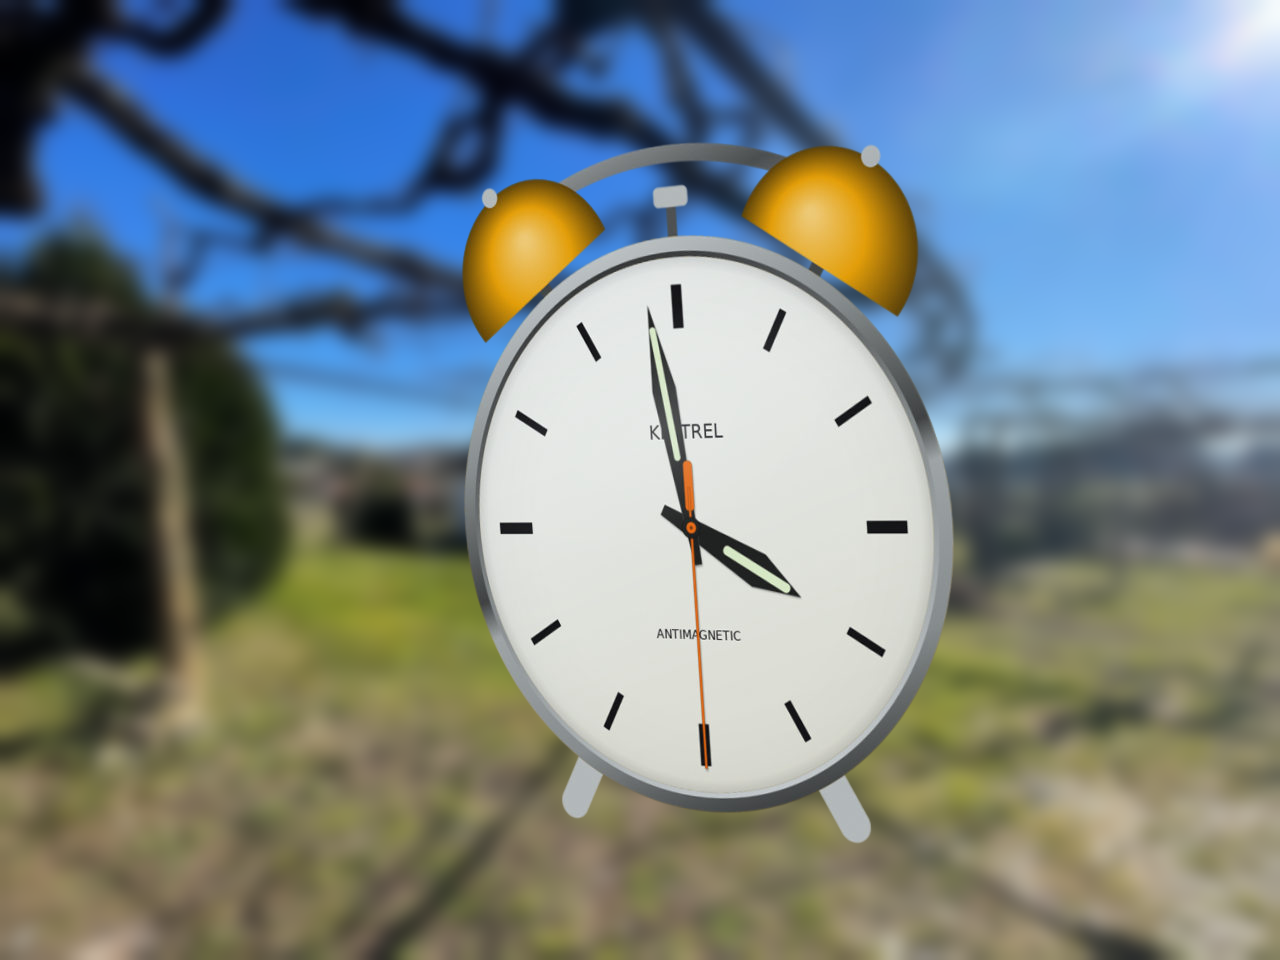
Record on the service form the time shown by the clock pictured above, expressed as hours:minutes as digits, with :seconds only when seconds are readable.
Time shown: 3:58:30
